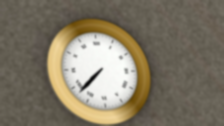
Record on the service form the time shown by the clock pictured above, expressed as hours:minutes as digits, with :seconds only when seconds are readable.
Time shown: 7:38
